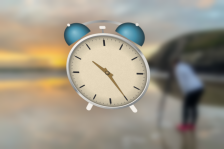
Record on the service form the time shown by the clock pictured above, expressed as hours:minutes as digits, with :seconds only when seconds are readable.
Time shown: 10:25
